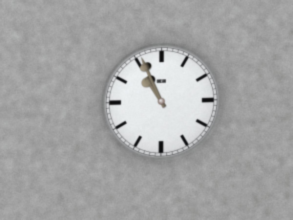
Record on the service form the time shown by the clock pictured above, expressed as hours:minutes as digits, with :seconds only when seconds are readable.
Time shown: 10:56
